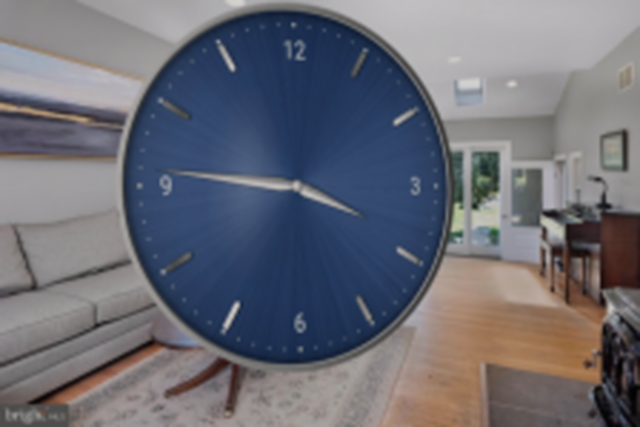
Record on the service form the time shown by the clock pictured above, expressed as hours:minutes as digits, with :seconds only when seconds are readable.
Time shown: 3:46
